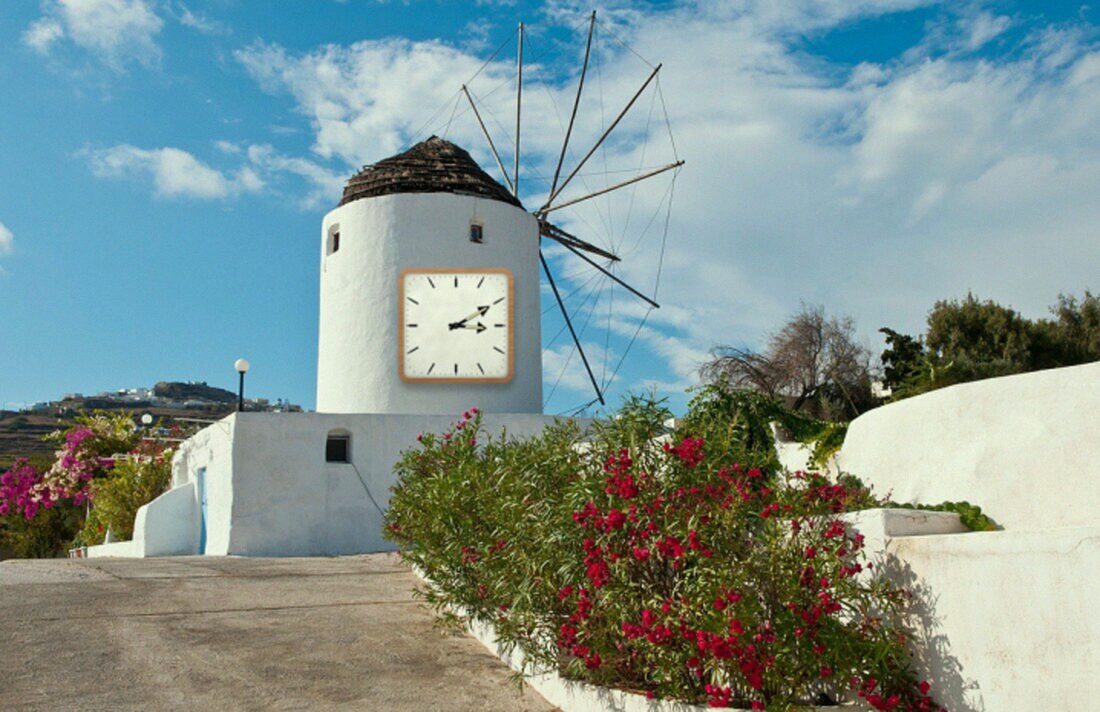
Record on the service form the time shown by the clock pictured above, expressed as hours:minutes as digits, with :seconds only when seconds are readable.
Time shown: 3:10
